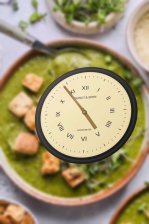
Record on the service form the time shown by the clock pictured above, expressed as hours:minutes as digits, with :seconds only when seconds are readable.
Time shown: 4:54
